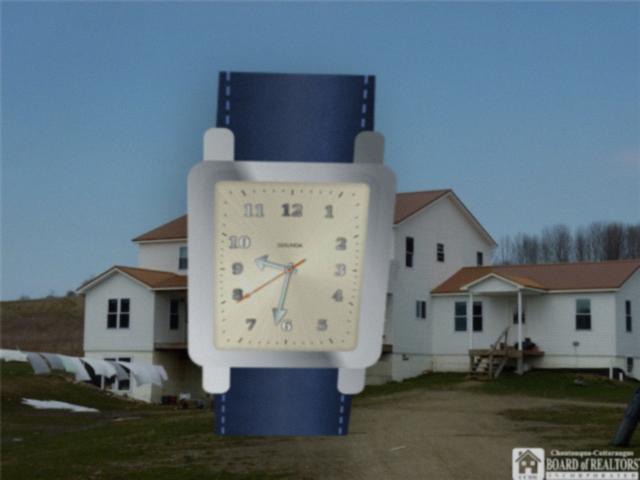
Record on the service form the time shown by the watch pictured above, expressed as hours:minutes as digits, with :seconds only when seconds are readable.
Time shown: 9:31:39
